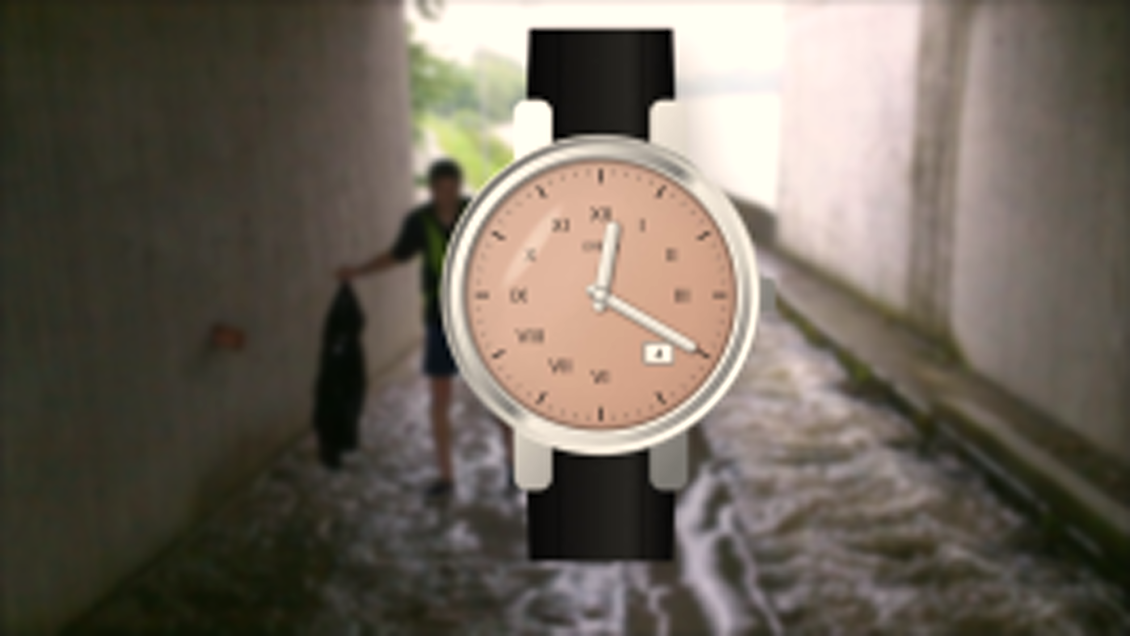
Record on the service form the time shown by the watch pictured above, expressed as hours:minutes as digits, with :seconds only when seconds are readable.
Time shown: 12:20
